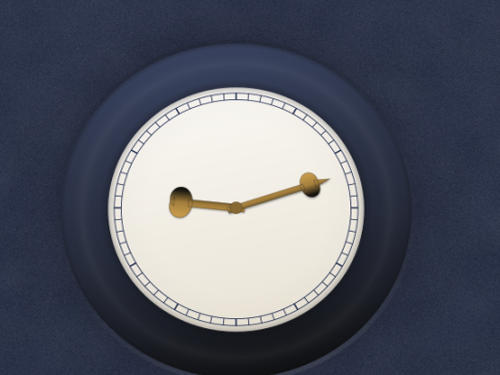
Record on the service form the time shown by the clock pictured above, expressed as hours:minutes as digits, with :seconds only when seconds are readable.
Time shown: 9:12
